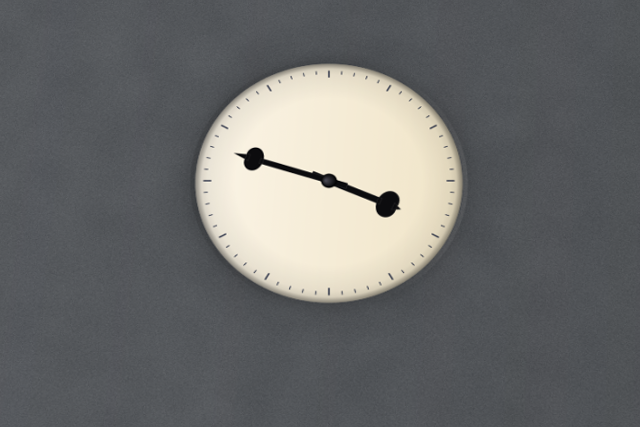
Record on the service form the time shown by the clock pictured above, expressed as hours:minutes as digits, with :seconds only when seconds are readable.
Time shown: 3:48
